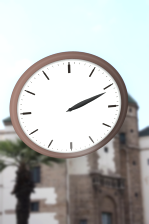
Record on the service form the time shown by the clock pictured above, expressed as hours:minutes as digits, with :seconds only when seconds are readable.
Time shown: 2:11
